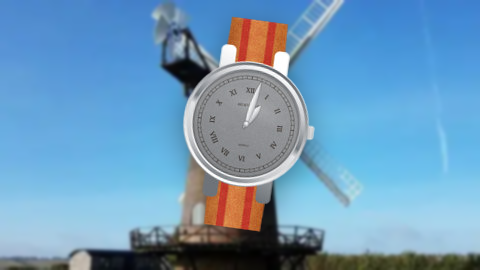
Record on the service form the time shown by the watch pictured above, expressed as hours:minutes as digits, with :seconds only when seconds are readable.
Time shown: 1:02
